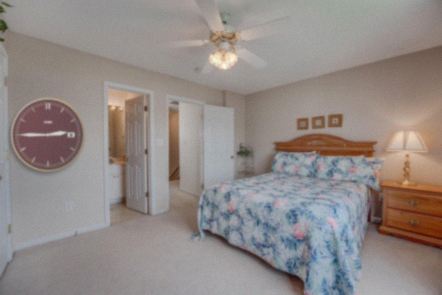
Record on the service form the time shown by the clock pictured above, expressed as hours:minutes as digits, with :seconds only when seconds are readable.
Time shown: 2:45
